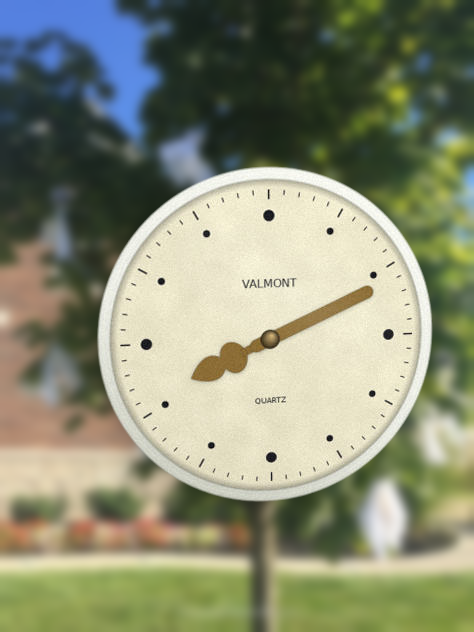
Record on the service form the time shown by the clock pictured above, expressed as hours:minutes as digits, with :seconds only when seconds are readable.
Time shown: 8:11
